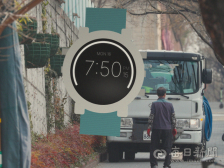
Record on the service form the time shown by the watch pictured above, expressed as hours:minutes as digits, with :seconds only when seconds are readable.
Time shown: 7:50
